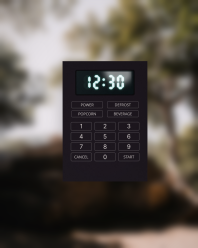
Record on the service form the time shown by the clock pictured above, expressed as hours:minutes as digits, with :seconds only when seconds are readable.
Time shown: 12:30
